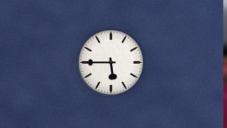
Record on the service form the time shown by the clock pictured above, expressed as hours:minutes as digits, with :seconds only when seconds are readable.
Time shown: 5:45
